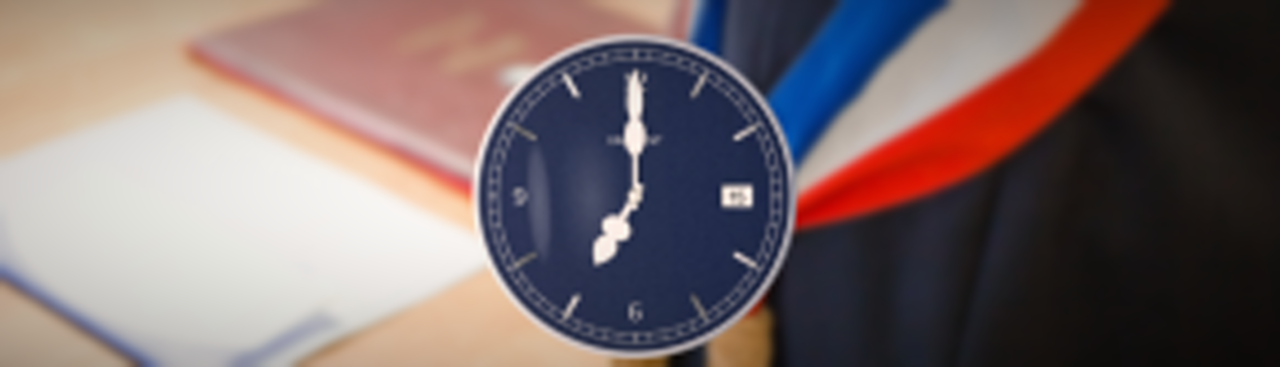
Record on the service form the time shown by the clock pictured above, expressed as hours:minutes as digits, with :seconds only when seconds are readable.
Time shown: 7:00
